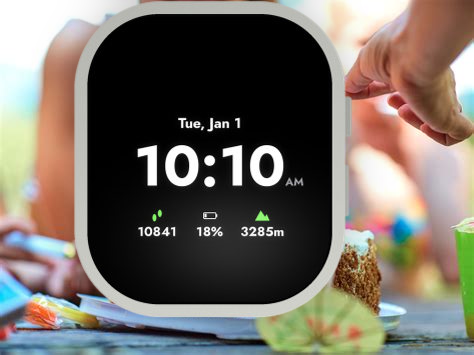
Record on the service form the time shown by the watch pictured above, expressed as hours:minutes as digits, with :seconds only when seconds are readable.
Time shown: 10:10
